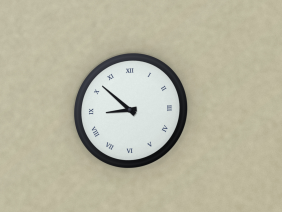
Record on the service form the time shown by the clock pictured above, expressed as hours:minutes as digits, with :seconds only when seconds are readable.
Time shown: 8:52
